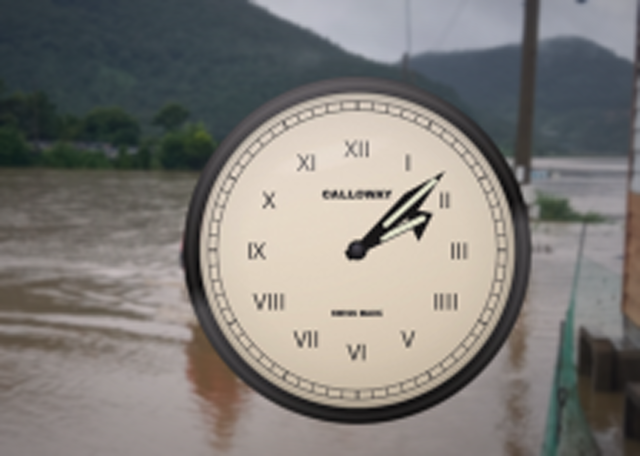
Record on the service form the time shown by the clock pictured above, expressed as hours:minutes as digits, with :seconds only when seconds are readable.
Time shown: 2:08
